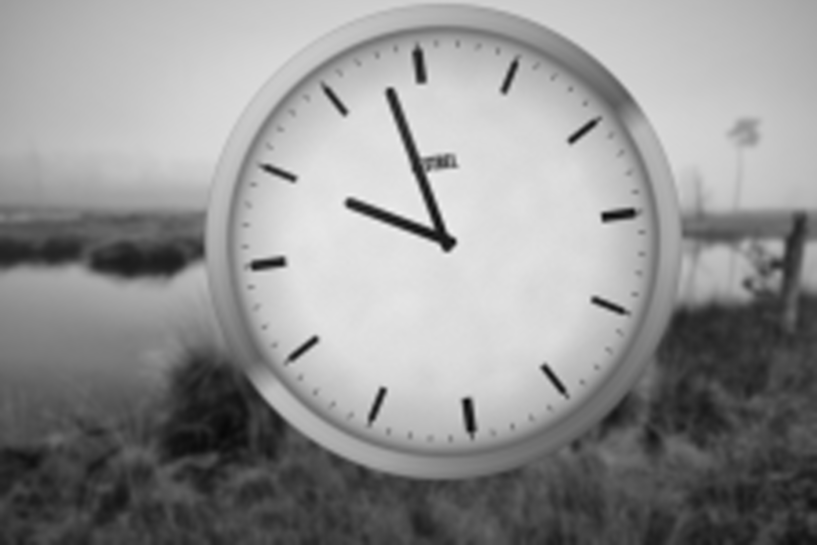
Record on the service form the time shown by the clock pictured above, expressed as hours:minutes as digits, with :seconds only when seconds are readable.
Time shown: 9:58
